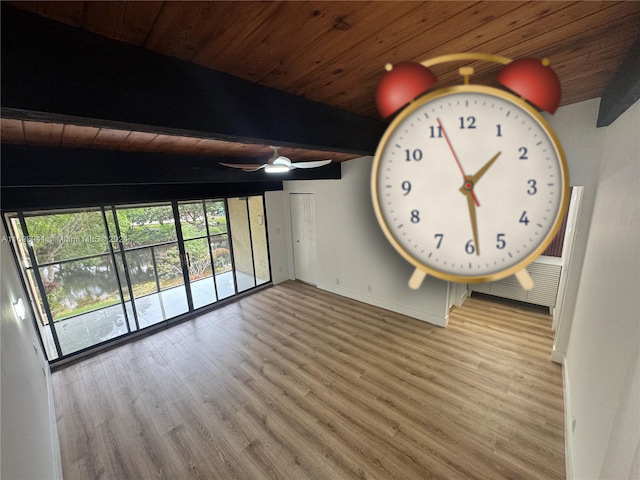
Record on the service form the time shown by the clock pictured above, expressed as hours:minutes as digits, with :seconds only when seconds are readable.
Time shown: 1:28:56
